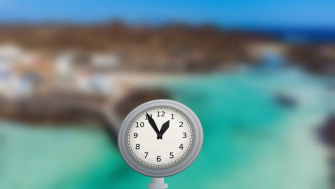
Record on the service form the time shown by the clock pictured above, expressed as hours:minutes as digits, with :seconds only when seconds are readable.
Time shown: 12:55
